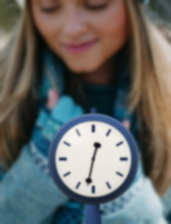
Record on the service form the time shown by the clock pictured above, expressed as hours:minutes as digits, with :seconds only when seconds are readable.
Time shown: 12:32
